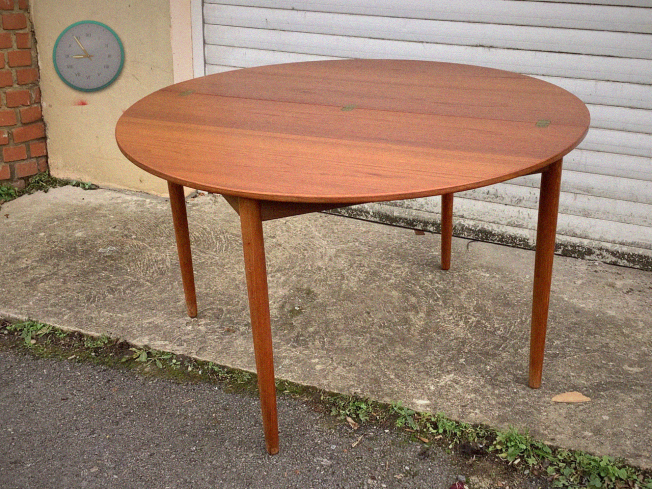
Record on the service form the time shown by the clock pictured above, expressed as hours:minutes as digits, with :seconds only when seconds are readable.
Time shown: 8:54
